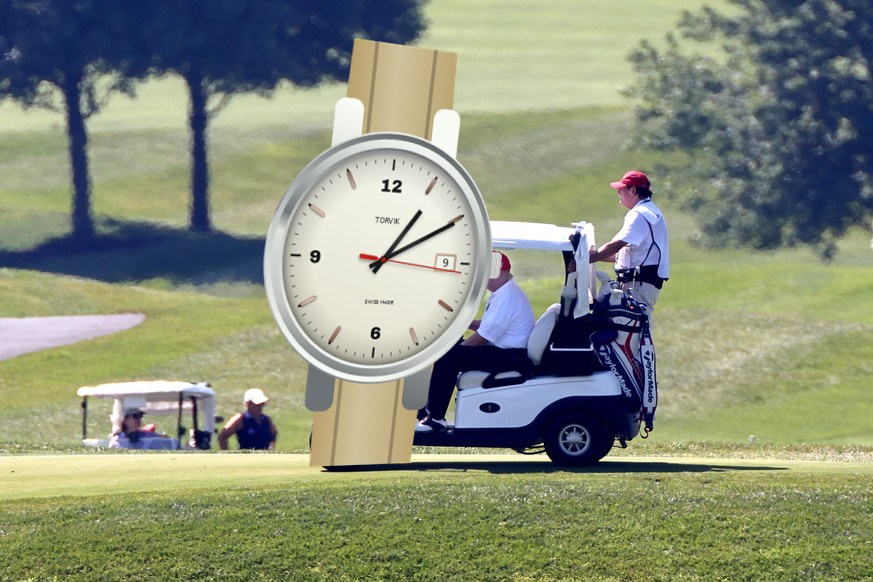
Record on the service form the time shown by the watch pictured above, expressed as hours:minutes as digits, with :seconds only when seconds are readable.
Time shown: 1:10:16
